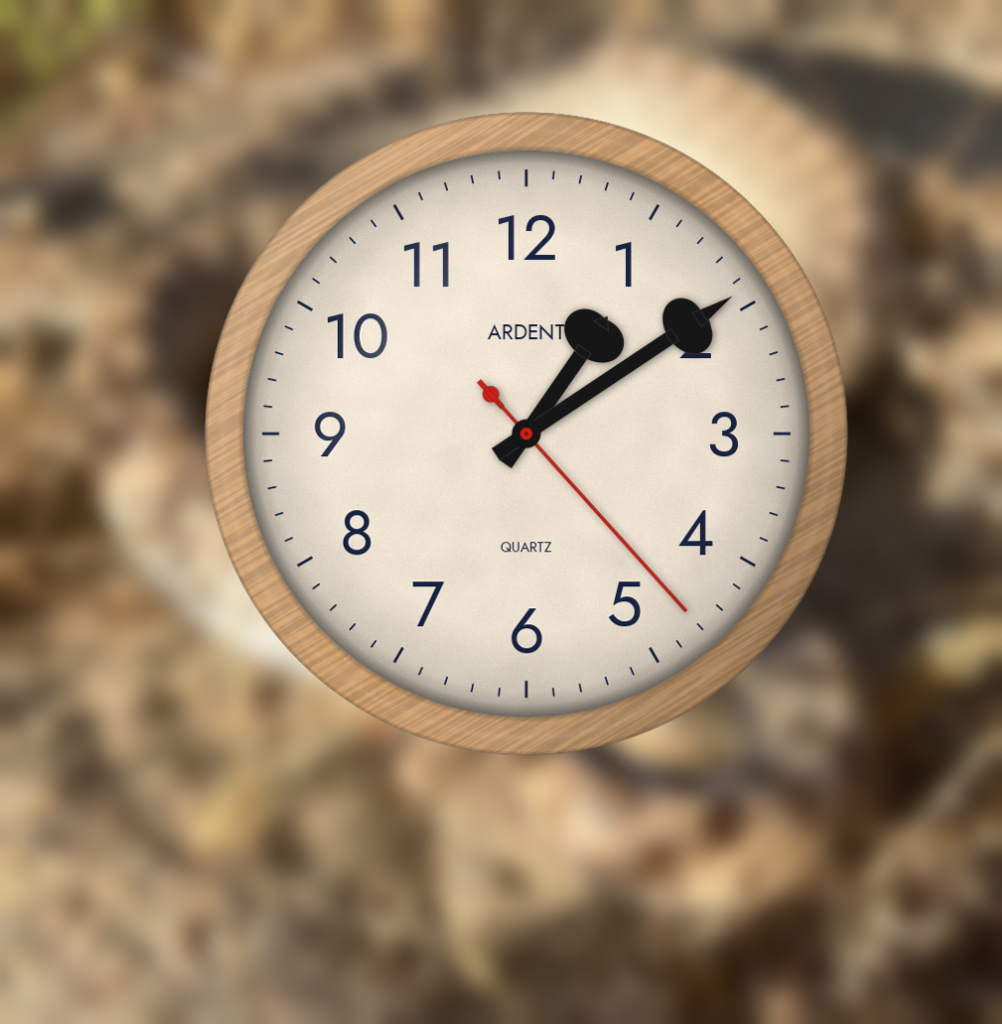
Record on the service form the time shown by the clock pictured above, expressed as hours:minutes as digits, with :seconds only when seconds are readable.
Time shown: 1:09:23
